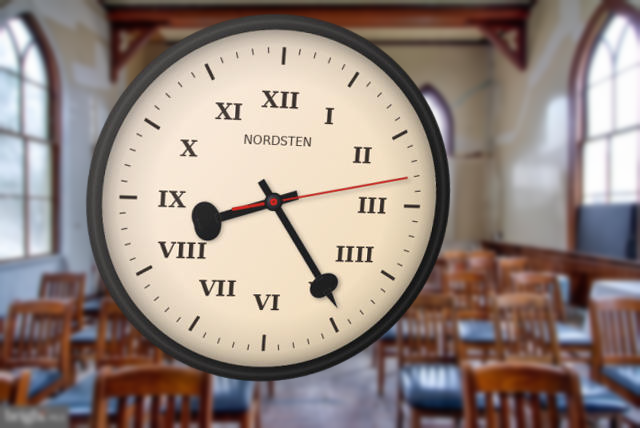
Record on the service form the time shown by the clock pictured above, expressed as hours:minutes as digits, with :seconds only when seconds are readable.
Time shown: 8:24:13
